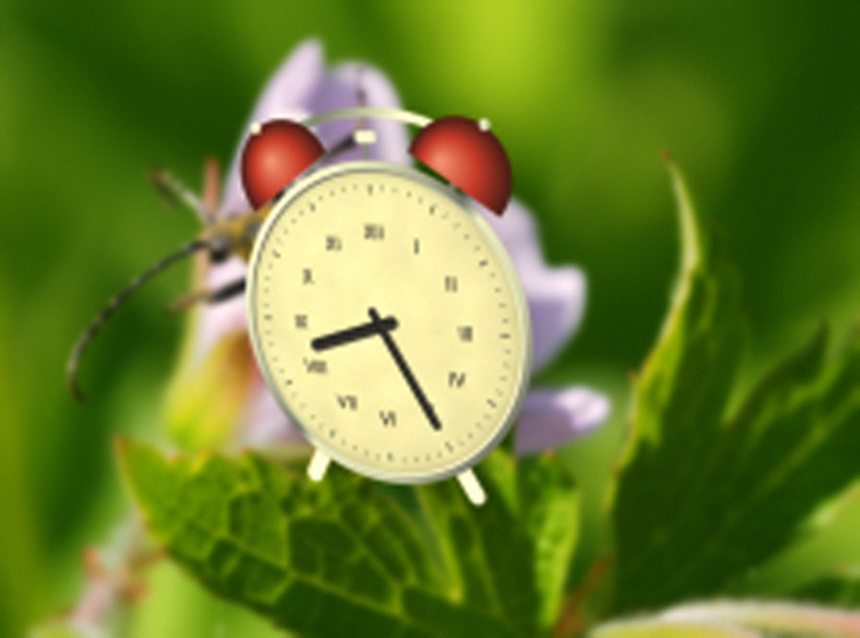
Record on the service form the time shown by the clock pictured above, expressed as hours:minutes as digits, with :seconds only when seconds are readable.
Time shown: 8:25
